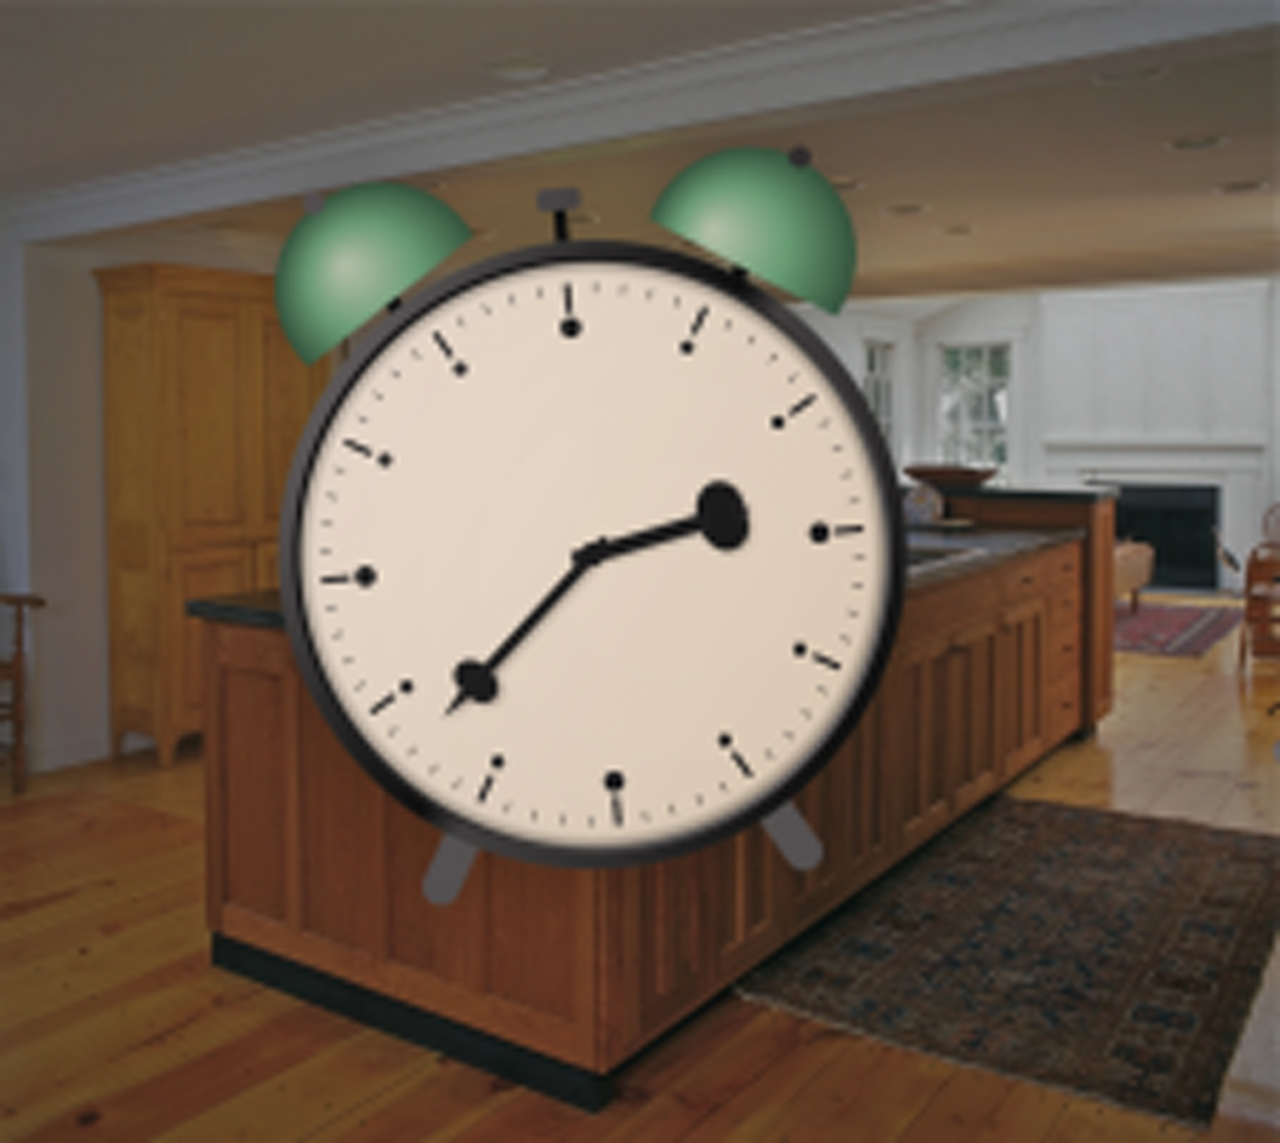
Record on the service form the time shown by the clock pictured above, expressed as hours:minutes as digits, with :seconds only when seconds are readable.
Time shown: 2:38
